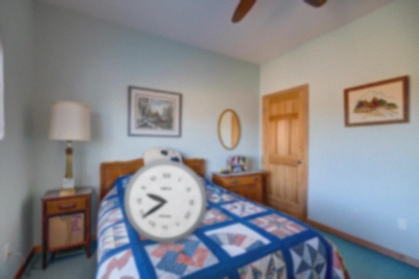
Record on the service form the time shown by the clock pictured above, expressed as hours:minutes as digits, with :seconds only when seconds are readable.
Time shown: 9:39
